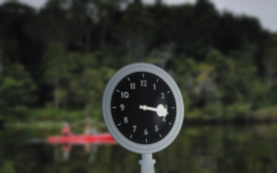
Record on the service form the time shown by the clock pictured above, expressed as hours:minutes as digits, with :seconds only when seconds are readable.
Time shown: 3:17
